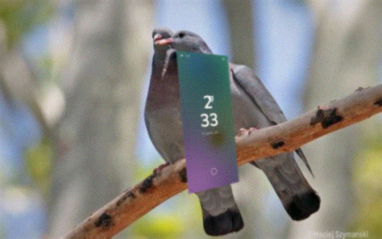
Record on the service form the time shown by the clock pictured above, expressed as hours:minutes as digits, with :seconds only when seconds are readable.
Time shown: 2:33
